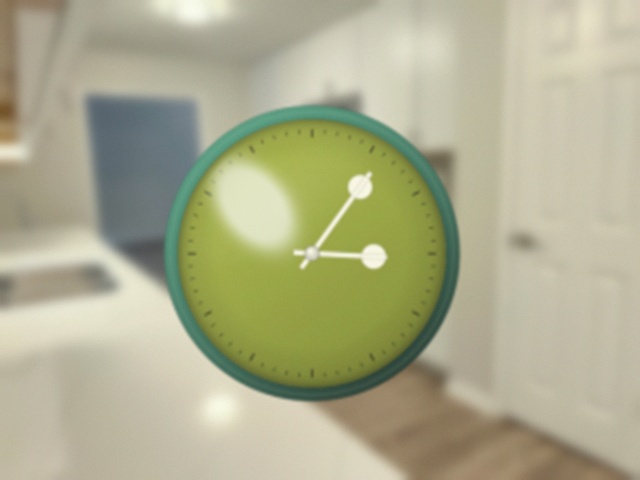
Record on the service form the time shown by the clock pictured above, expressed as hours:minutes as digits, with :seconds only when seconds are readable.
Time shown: 3:06
